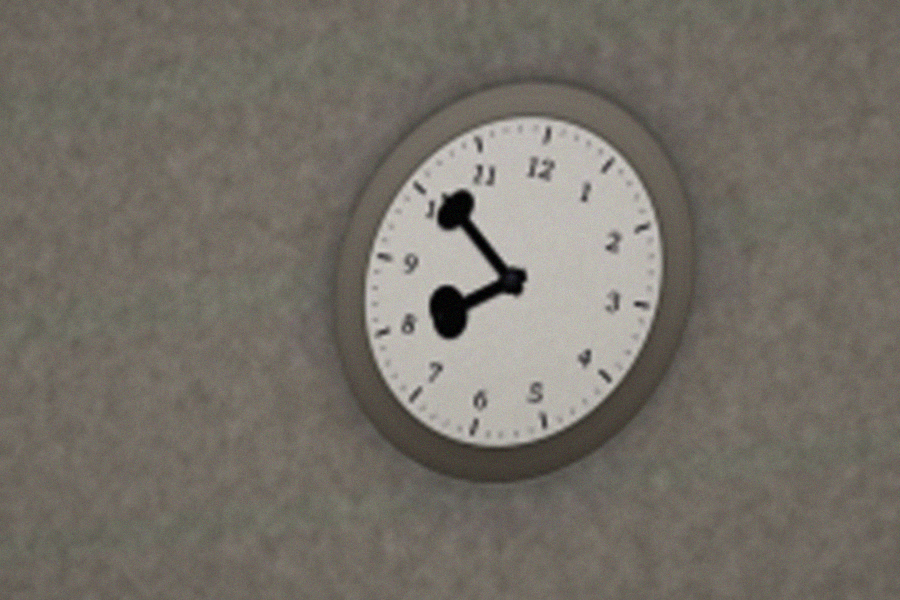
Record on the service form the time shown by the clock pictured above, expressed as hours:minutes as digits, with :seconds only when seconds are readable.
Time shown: 7:51
